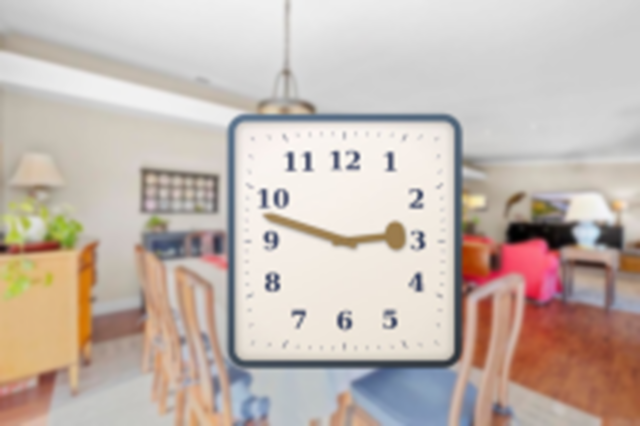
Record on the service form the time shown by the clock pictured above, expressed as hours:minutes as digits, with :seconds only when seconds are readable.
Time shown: 2:48
